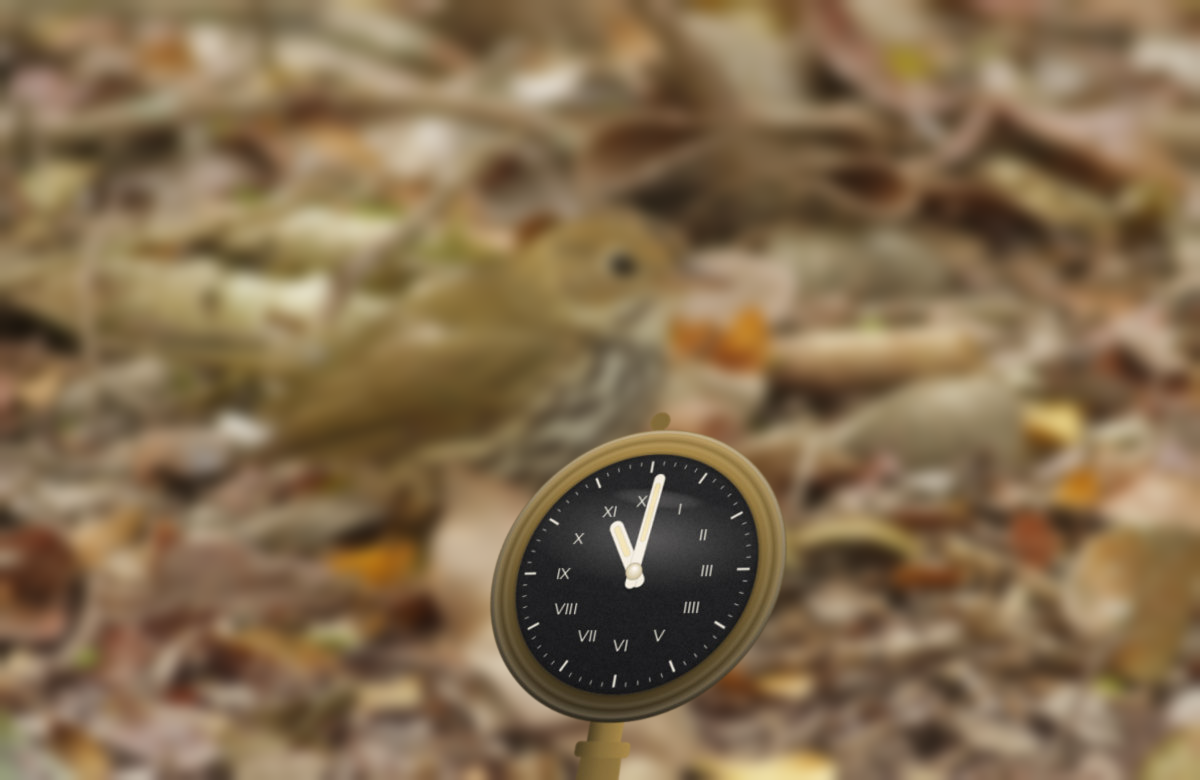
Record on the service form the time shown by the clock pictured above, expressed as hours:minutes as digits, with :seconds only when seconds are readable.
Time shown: 11:01
